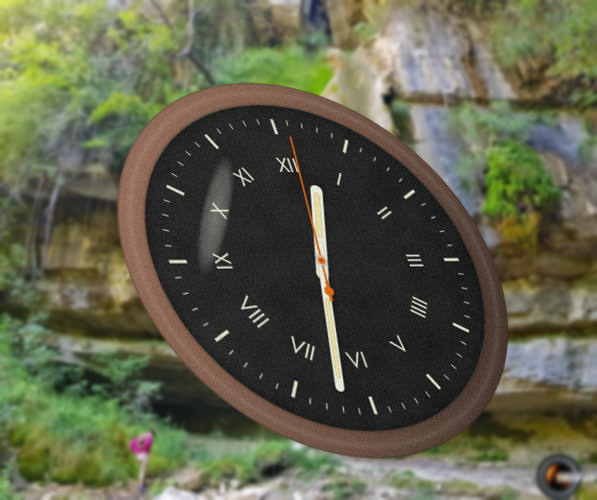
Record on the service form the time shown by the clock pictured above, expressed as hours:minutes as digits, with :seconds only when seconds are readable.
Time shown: 12:32:01
